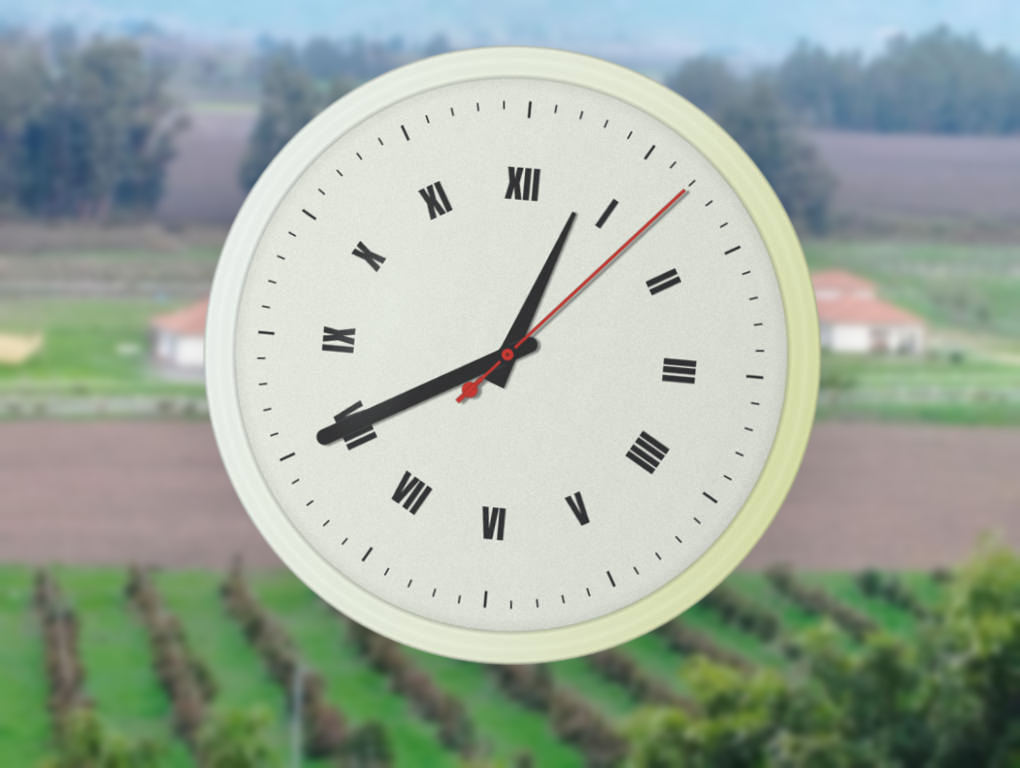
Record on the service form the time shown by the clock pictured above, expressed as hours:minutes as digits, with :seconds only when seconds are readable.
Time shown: 12:40:07
